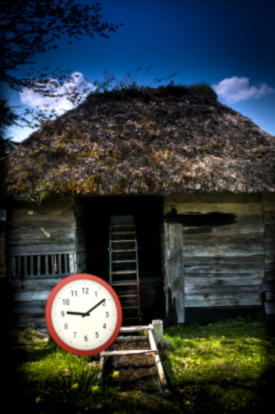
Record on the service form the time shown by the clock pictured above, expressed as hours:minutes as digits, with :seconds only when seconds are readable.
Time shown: 9:09
